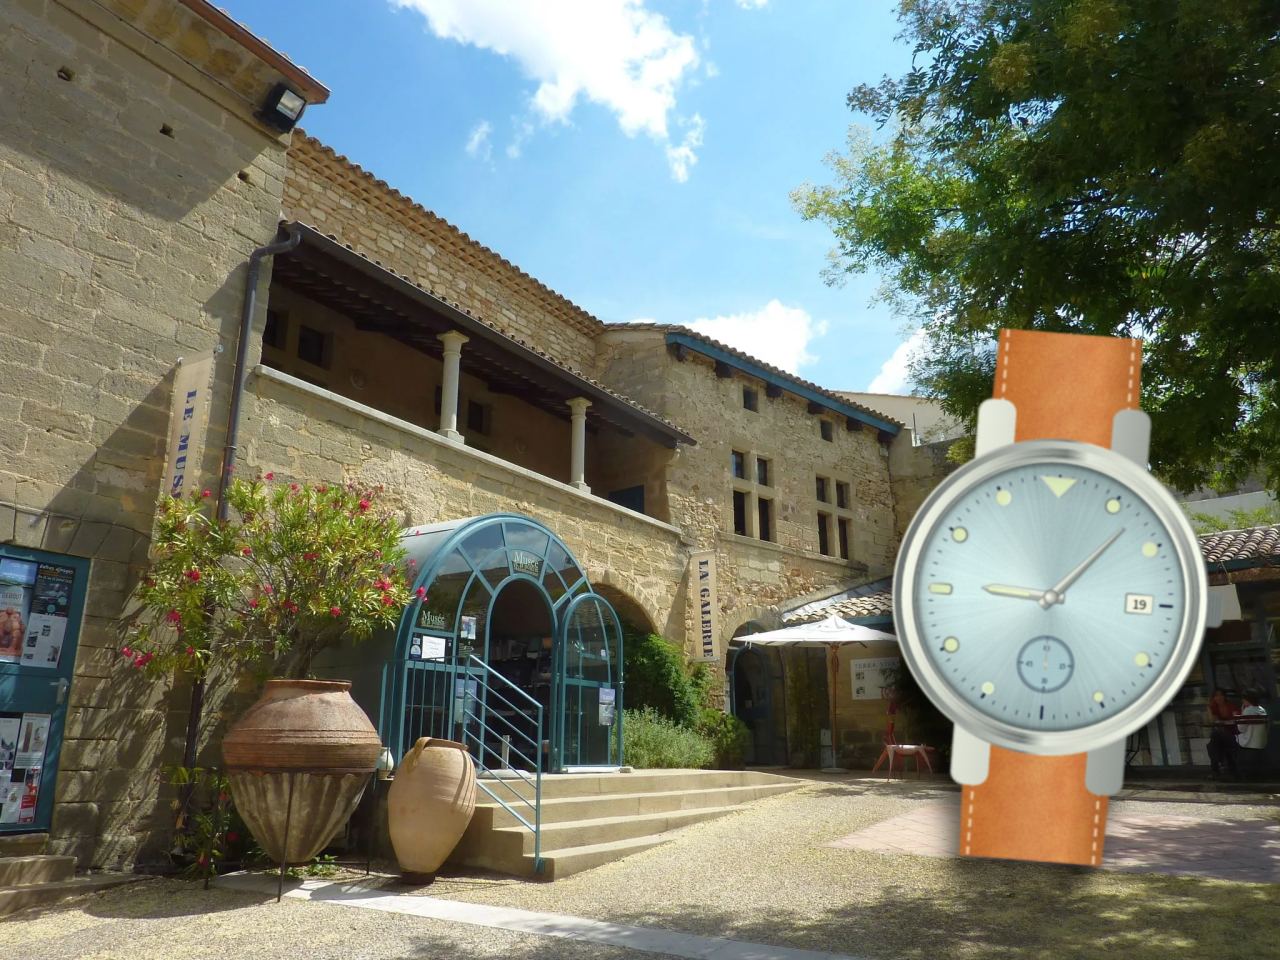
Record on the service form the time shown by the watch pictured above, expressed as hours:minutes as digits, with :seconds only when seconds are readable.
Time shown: 9:07
